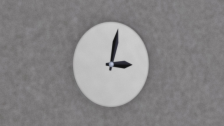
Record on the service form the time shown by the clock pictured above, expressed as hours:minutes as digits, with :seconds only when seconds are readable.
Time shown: 3:02
